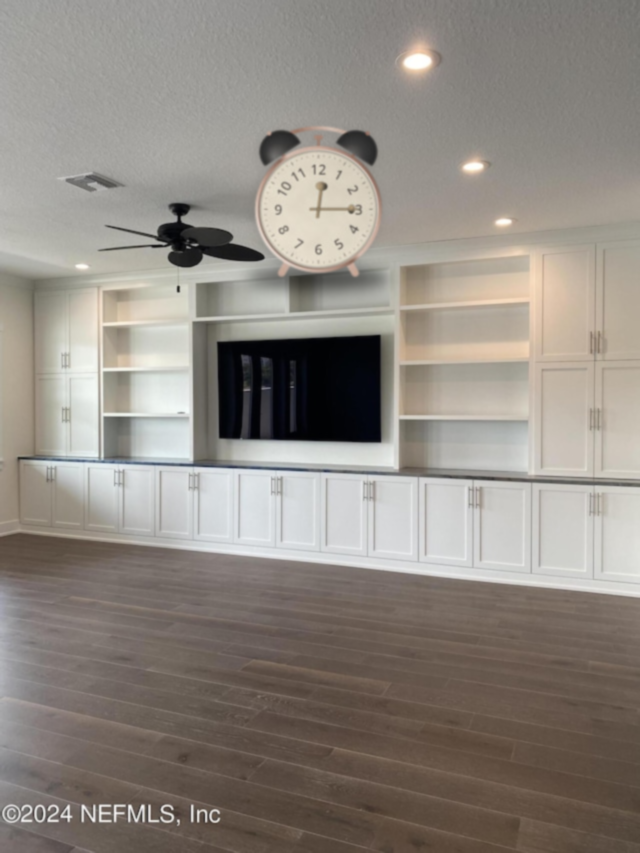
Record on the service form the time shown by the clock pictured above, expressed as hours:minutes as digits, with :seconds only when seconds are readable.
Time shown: 12:15
